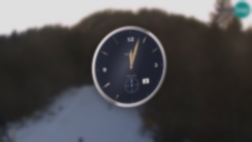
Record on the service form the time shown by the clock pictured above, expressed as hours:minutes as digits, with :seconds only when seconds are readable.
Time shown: 12:03
